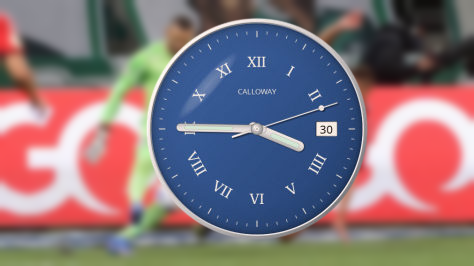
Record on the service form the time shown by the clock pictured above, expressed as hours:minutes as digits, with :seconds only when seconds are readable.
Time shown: 3:45:12
